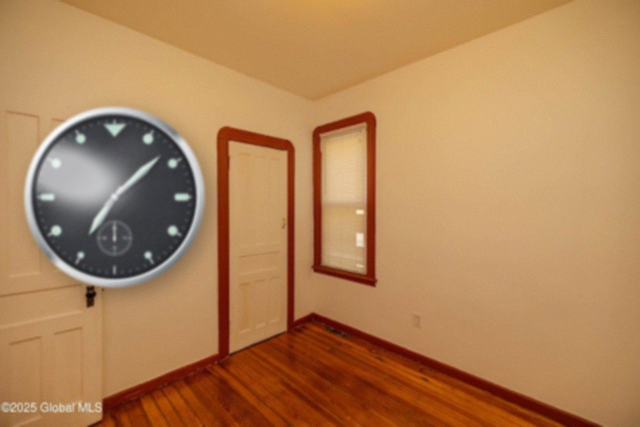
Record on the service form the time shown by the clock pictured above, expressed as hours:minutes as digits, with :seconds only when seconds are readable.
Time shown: 7:08
